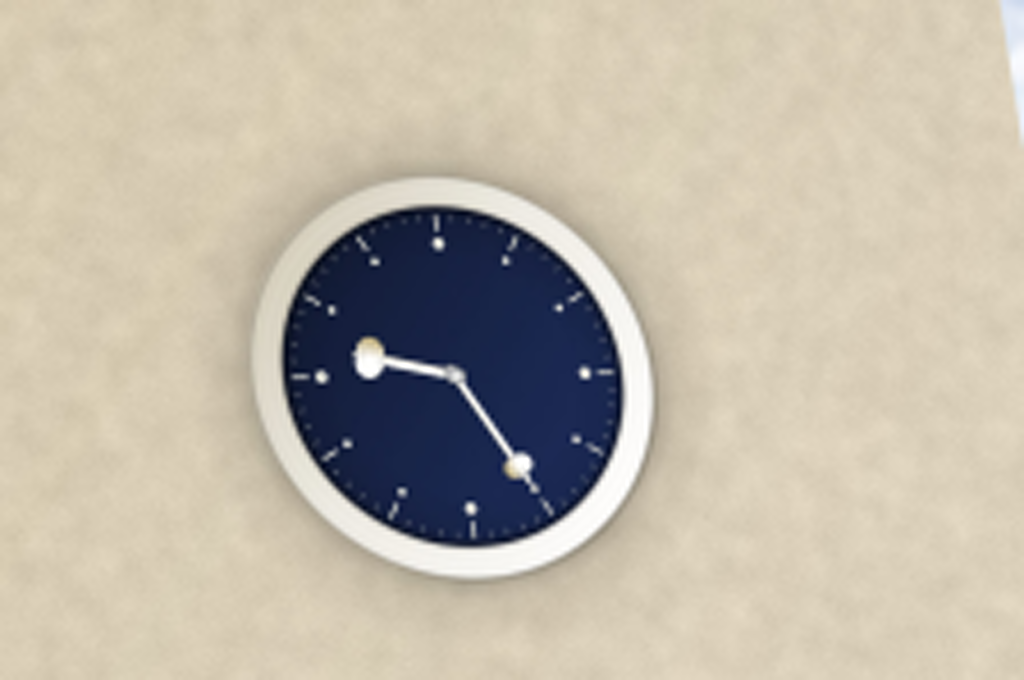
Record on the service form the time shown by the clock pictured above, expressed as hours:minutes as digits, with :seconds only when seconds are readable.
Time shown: 9:25
